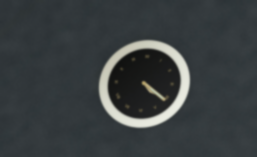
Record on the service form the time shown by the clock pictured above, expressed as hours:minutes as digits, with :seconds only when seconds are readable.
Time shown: 4:21
